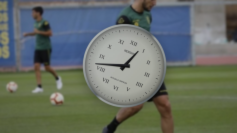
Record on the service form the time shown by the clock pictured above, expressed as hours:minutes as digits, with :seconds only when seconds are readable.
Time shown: 12:42
